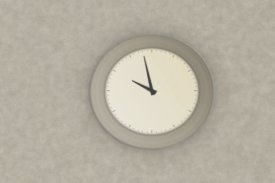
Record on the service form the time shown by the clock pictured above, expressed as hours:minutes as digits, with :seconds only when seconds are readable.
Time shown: 9:58
